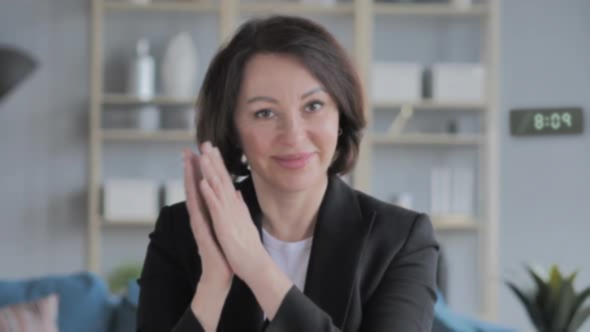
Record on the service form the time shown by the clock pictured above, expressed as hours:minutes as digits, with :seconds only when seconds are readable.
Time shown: 8:09
